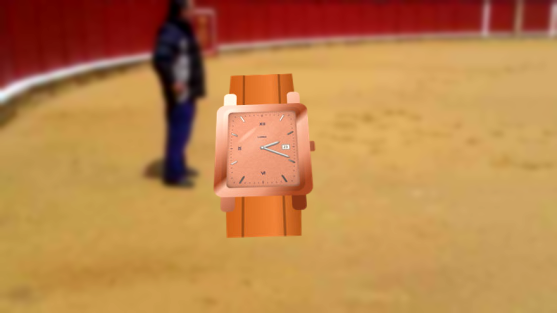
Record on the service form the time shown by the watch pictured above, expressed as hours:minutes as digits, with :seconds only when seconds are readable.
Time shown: 2:19
